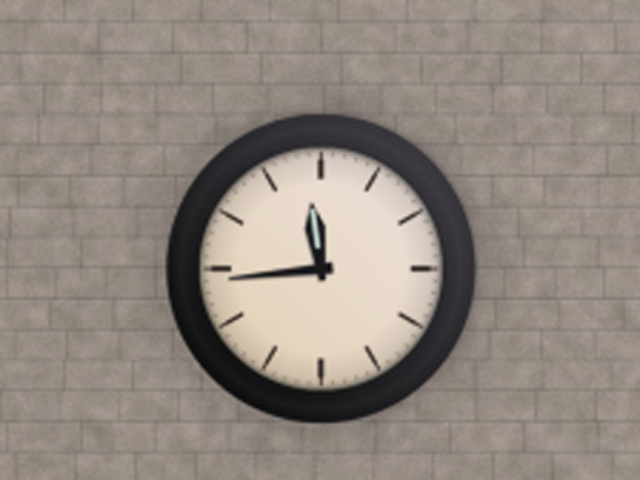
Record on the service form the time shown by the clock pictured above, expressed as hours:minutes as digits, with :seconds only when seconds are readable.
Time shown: 11:44
